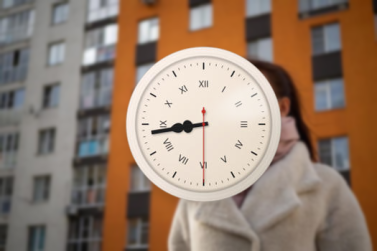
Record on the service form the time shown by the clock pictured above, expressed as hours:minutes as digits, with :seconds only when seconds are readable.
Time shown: 8:43:30
